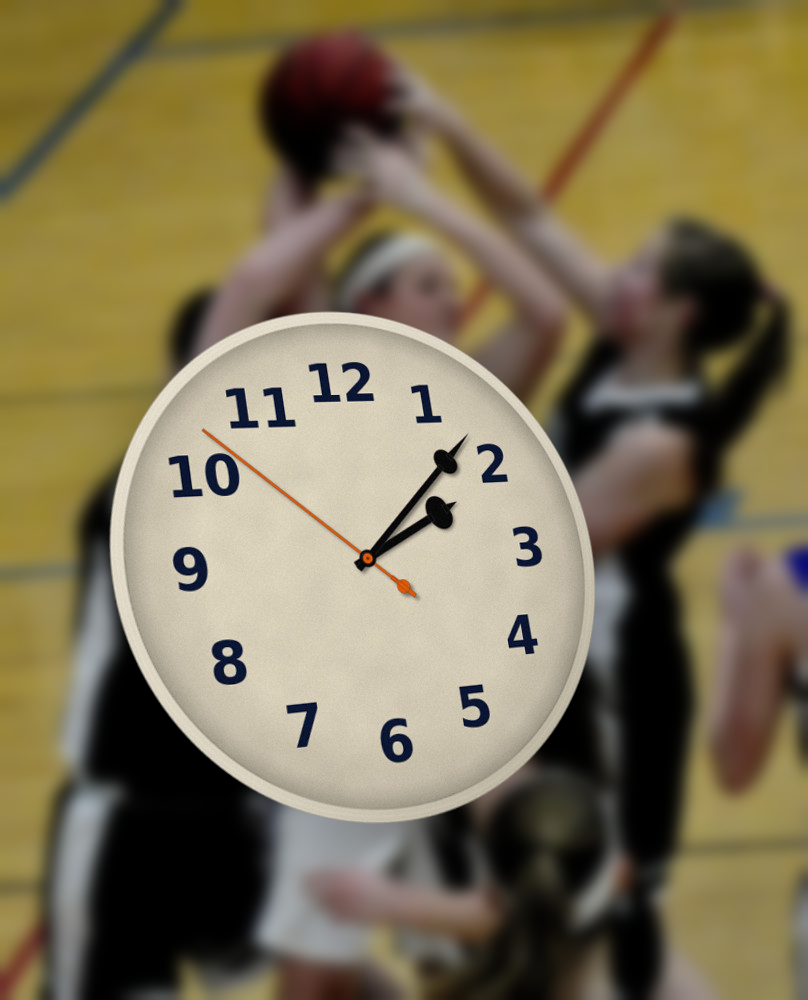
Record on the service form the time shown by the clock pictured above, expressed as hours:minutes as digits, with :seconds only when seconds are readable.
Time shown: 2:07:52
